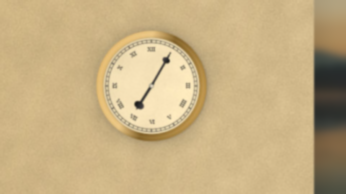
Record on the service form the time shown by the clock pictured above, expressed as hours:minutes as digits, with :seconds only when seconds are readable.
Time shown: 7:05
